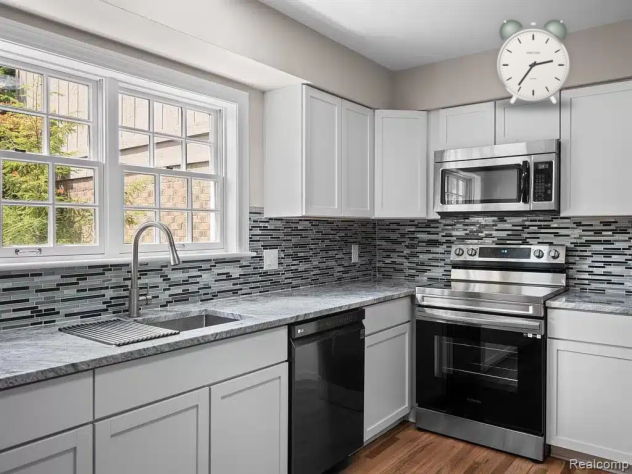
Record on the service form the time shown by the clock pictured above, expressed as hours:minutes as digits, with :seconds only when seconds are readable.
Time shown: 2:36
